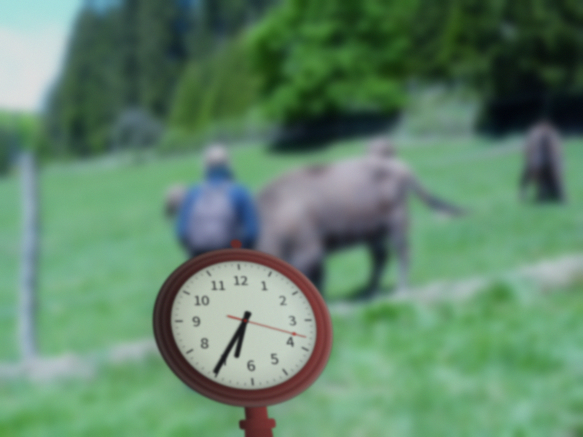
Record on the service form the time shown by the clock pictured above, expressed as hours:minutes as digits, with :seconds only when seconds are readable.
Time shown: 6:35:18
